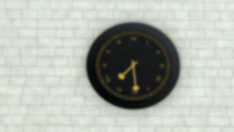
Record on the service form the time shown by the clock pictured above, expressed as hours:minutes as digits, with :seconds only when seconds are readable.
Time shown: 7:29
